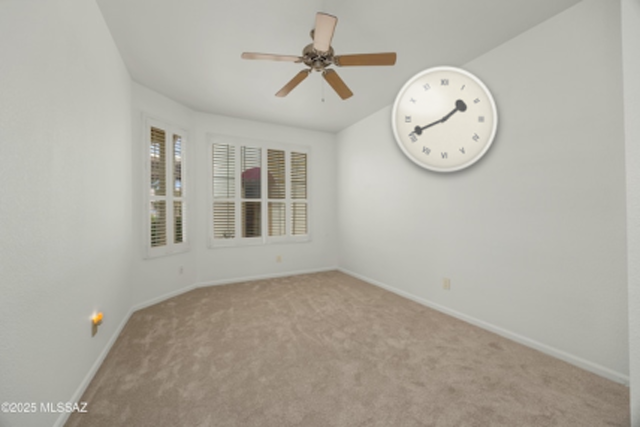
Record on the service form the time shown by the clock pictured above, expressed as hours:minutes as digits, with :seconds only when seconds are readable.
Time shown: 1:41
